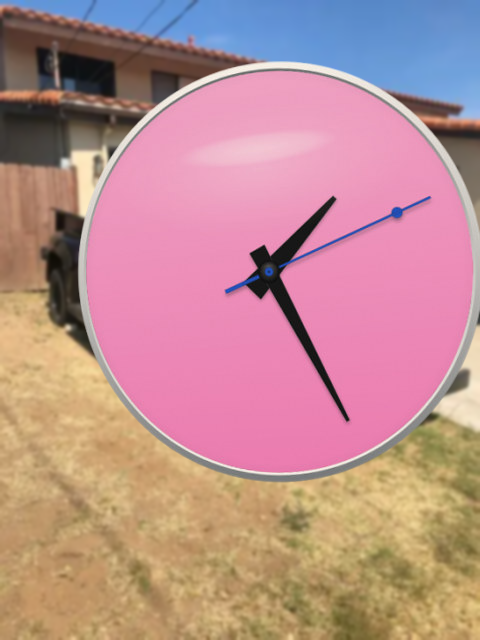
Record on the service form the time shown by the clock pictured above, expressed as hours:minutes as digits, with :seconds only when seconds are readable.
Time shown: 1:25:11
